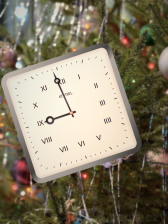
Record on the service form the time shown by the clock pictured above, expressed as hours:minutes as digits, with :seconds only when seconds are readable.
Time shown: 8:59
